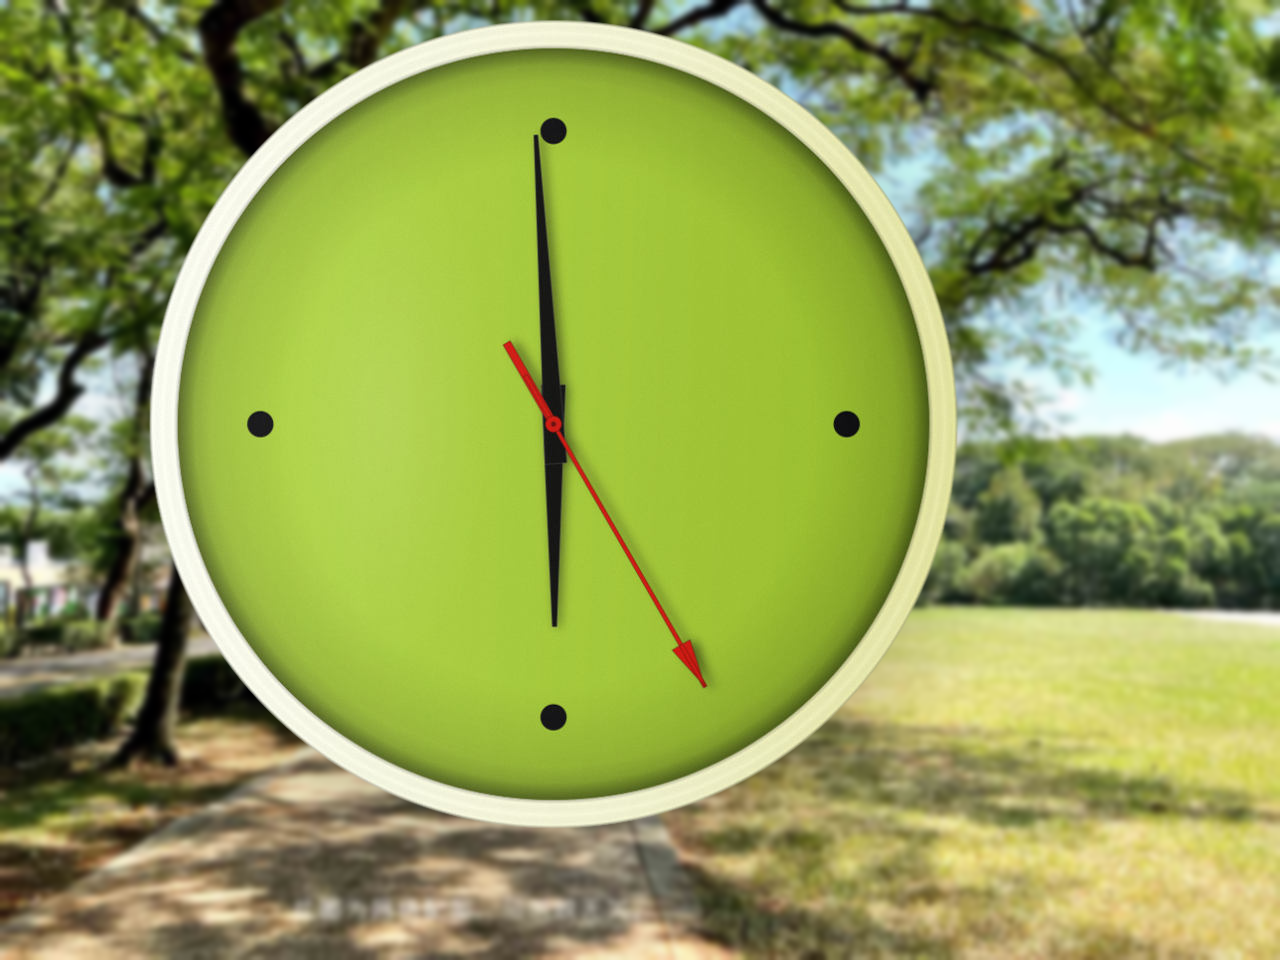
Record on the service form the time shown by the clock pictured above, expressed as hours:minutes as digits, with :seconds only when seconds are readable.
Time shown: 5:59:25
